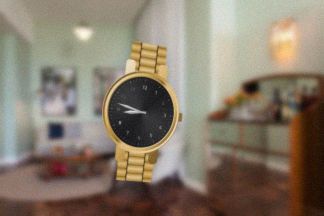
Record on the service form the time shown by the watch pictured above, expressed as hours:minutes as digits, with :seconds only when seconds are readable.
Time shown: 8:47
